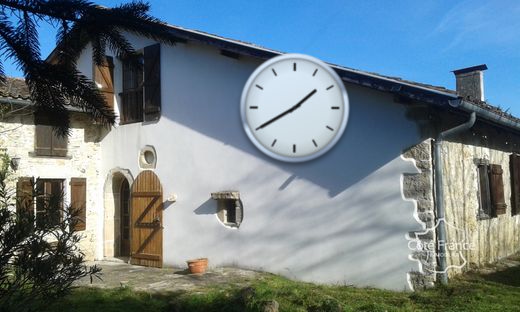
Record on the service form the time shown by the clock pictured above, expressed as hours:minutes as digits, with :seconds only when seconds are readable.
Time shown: 1:40
